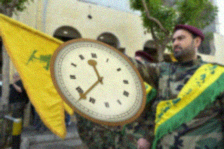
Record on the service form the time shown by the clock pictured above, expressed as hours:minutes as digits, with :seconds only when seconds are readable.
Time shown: 11:38
